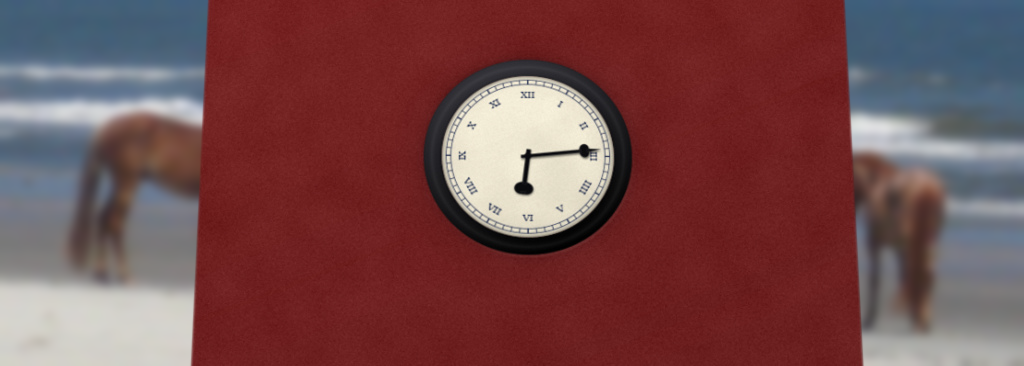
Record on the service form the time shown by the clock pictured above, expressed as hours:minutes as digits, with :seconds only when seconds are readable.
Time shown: 6:14
